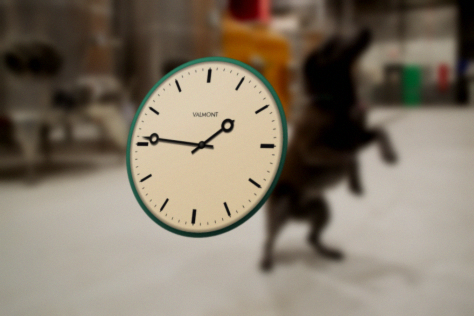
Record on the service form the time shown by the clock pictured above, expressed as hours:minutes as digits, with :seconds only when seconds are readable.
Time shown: 1:46
